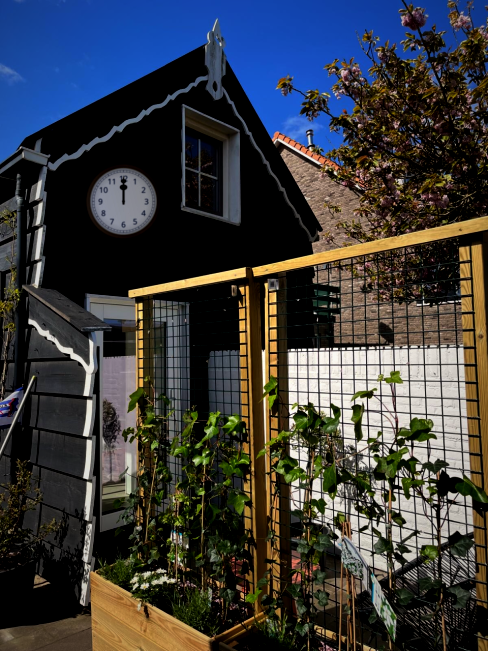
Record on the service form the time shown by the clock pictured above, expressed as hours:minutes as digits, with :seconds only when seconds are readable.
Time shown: 12:00
